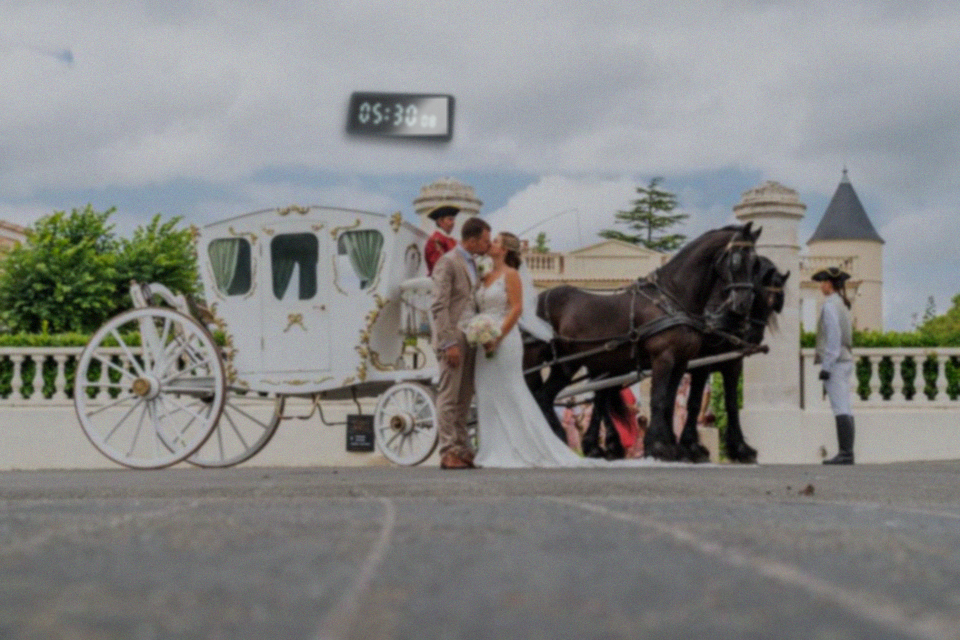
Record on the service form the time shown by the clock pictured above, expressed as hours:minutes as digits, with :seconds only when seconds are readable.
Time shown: 5:30
